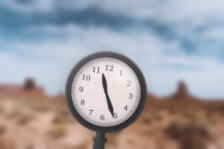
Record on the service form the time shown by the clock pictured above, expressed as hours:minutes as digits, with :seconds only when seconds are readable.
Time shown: 11:26
